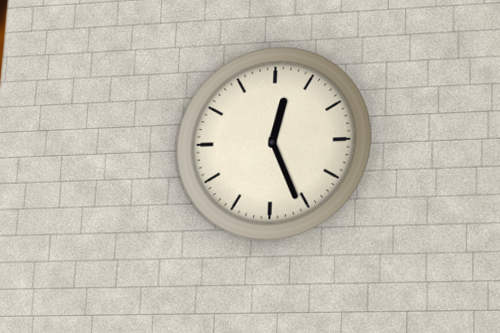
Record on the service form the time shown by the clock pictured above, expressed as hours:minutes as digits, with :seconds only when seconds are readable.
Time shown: 12:26
